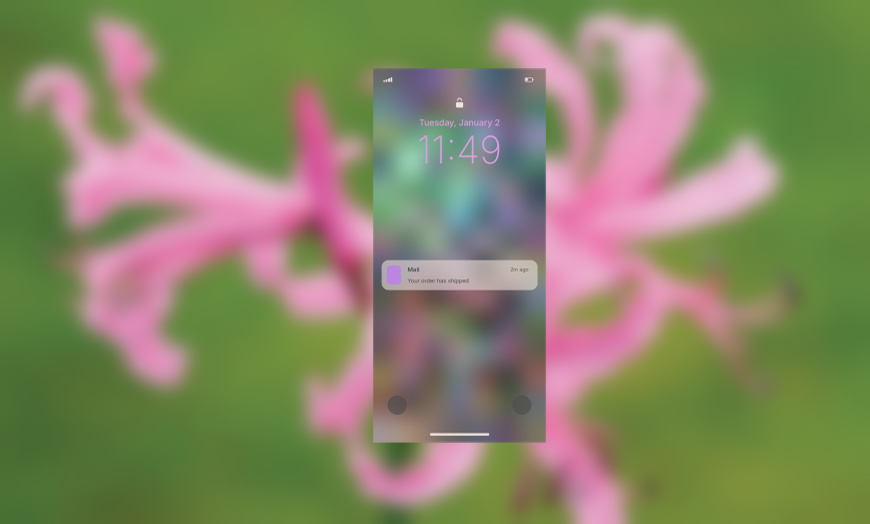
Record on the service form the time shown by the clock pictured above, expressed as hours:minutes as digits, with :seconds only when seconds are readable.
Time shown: 11:49
